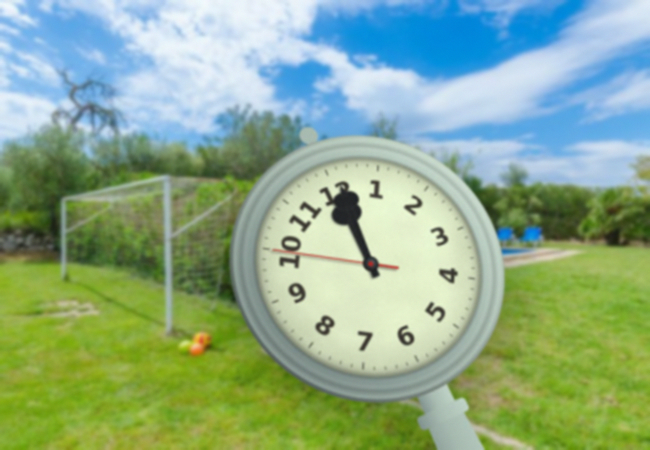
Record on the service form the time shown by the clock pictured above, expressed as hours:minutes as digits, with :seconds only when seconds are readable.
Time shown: 12:00:50
